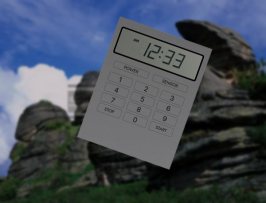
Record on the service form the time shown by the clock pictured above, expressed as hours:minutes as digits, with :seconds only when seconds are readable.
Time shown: 12:33
